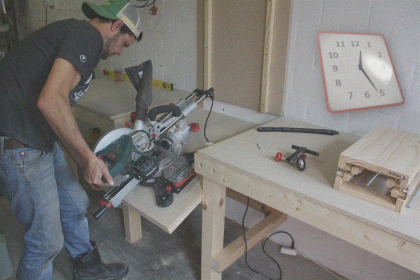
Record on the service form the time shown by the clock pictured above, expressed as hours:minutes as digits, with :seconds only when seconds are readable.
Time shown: 12:26
